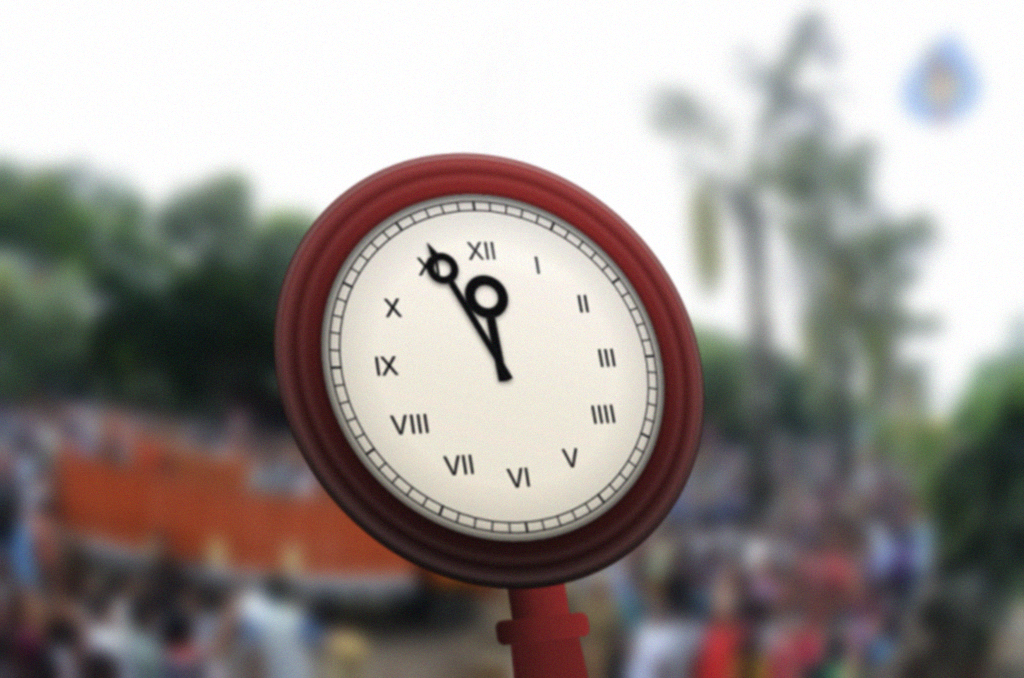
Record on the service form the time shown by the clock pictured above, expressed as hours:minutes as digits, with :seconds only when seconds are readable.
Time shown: 11:56
